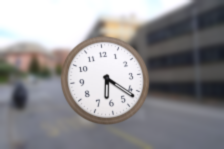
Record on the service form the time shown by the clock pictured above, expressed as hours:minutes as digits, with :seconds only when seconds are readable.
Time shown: 6:22
